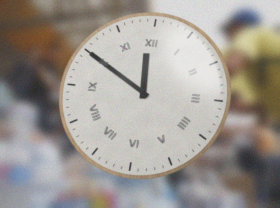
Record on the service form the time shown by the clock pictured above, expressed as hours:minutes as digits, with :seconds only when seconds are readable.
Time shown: 11:50
